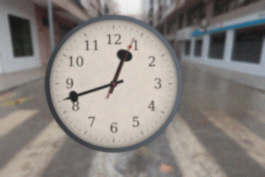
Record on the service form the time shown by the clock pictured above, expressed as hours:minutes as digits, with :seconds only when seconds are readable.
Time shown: 12:42:04
